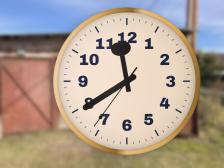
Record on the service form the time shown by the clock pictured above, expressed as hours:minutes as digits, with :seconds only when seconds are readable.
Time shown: 11:39:36
